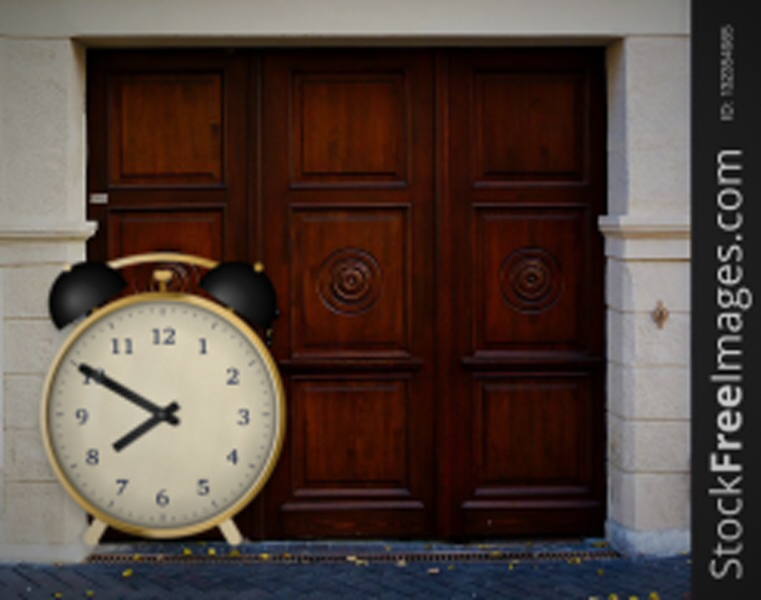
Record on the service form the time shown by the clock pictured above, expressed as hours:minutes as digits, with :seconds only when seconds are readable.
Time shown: 7:50
